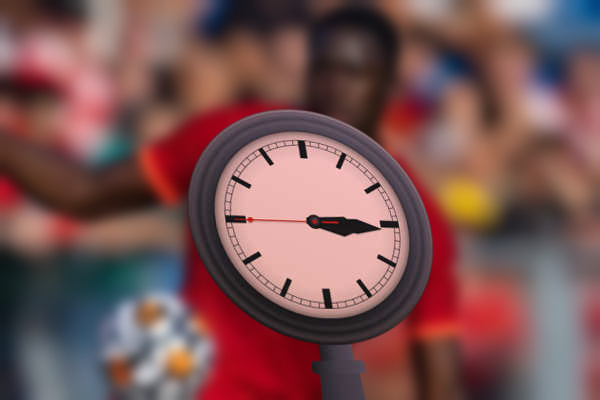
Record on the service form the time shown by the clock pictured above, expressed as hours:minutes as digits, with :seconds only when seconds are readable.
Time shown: 3:15:45
